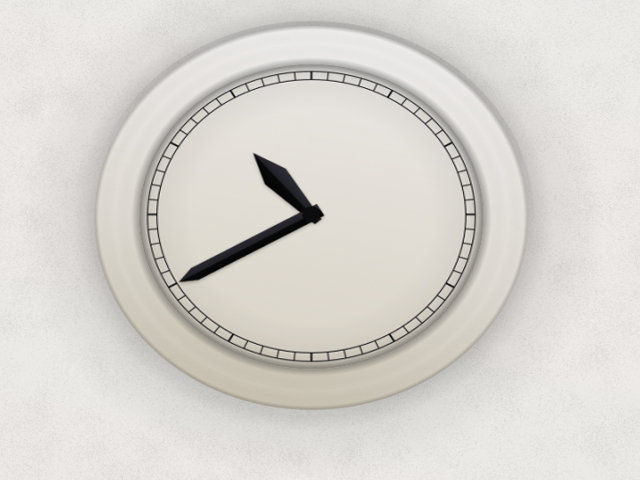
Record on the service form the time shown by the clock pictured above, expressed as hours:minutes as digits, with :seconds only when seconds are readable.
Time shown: 10:40
